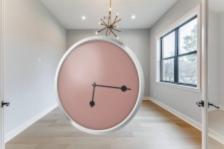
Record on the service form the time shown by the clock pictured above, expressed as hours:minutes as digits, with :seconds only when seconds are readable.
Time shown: 6:16
